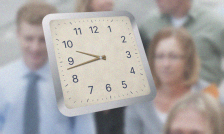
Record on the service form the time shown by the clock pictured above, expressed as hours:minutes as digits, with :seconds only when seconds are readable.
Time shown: 9:43
